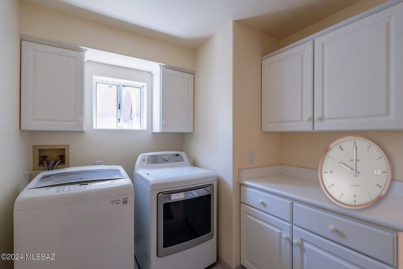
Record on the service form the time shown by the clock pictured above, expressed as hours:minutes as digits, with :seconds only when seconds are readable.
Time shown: 10:00
